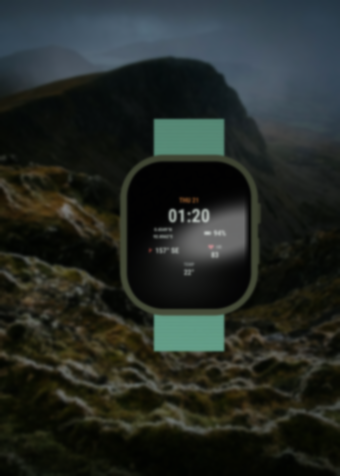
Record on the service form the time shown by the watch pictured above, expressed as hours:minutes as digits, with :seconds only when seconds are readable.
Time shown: 1:20
